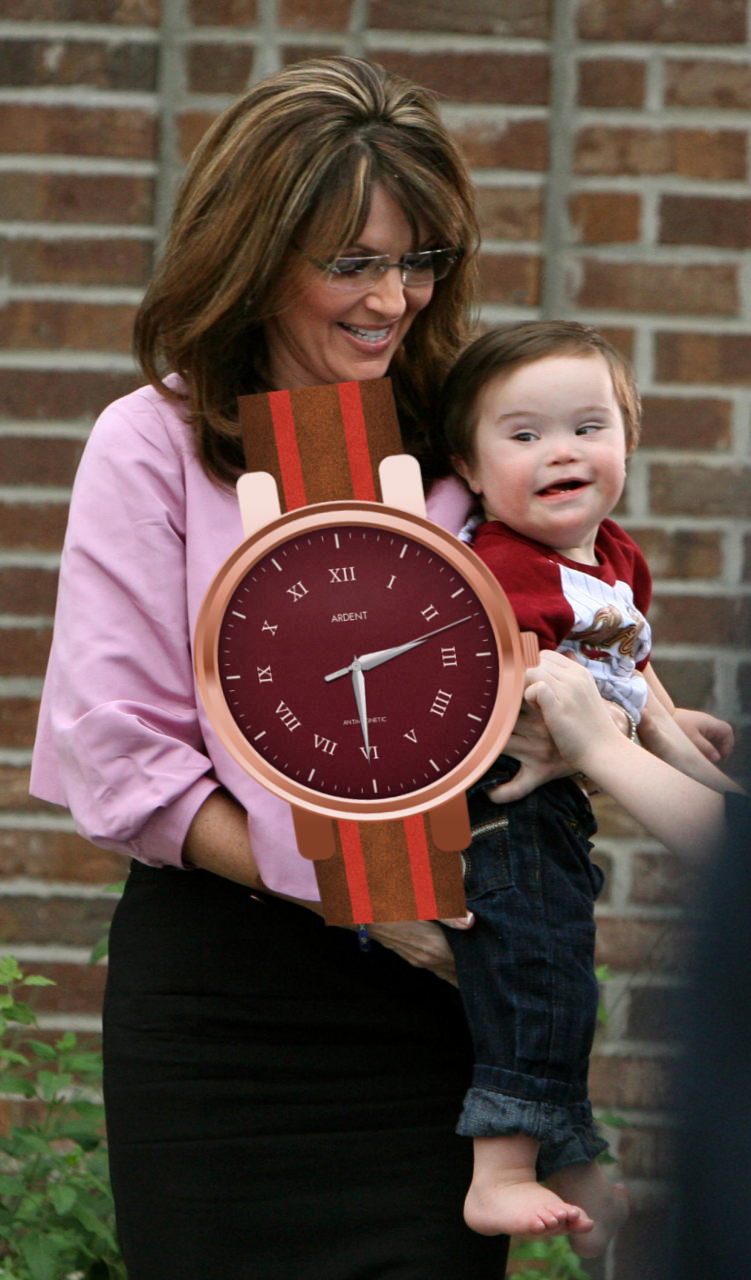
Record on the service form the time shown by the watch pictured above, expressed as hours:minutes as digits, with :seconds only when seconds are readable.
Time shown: 2:30:12
